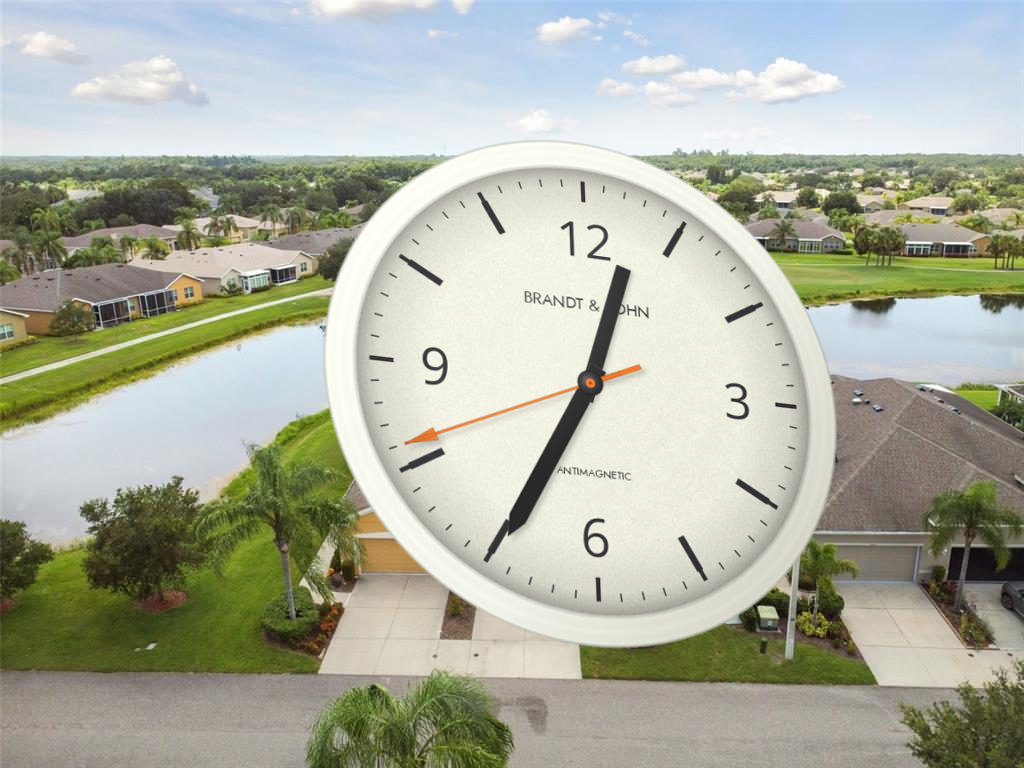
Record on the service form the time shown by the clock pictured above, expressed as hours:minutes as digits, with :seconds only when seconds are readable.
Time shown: 12:34:41
